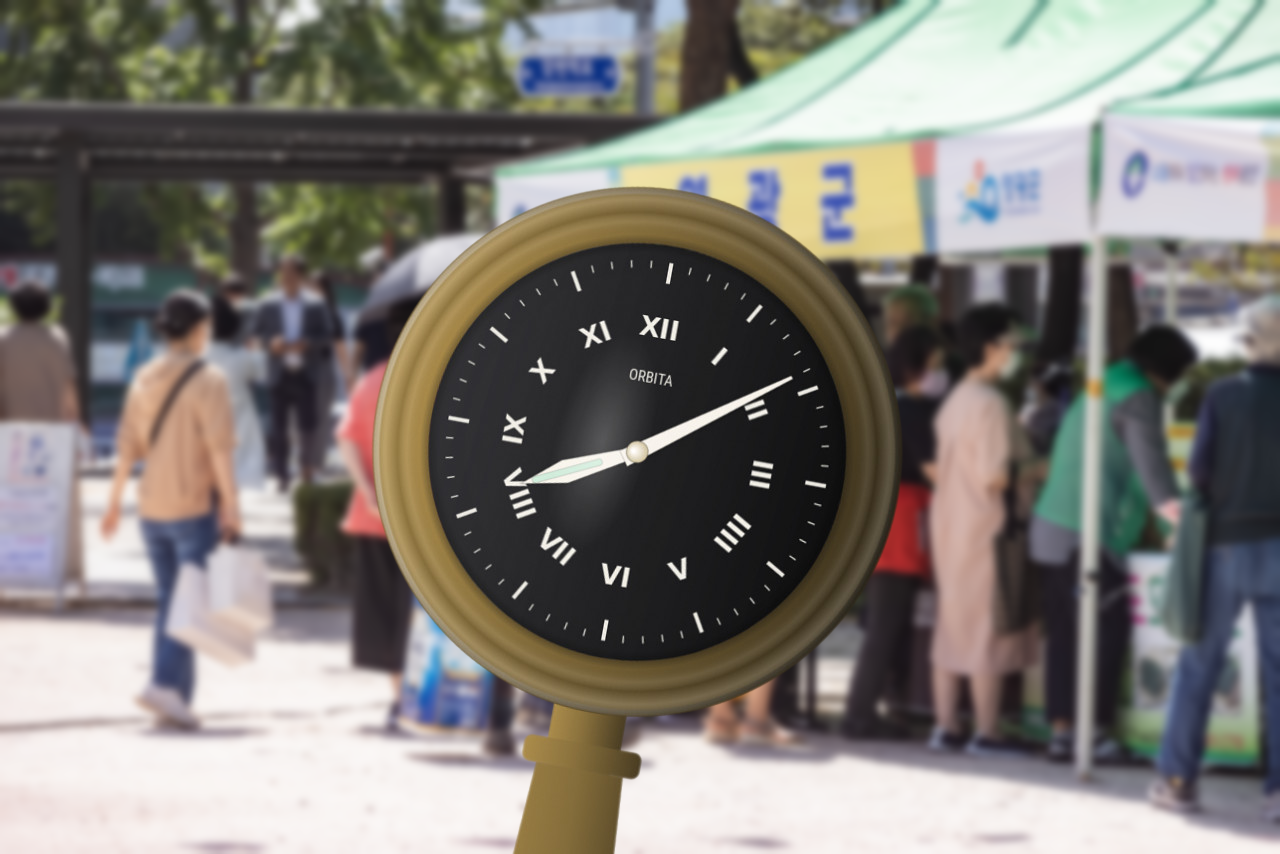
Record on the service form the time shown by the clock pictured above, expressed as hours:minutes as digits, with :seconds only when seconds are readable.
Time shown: 8:09
